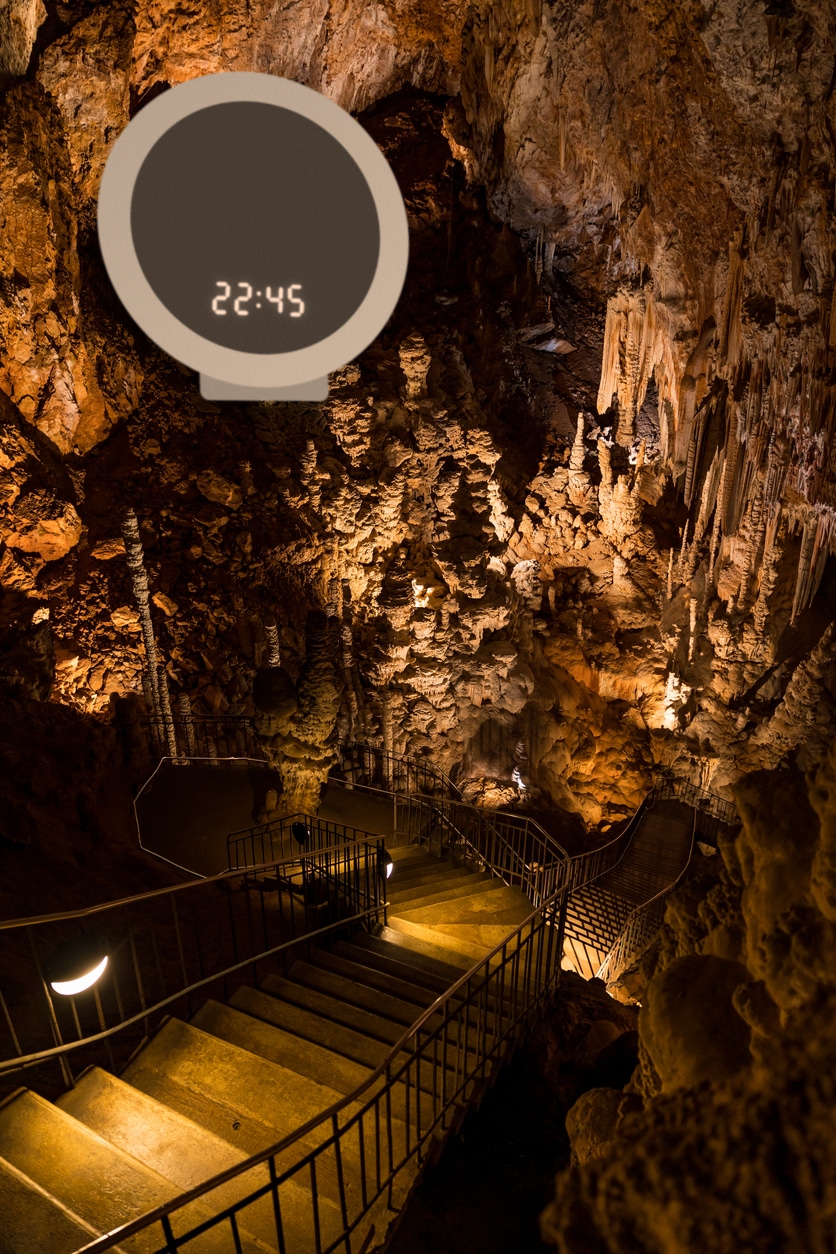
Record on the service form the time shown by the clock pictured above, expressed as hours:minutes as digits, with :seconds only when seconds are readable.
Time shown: 22:45
